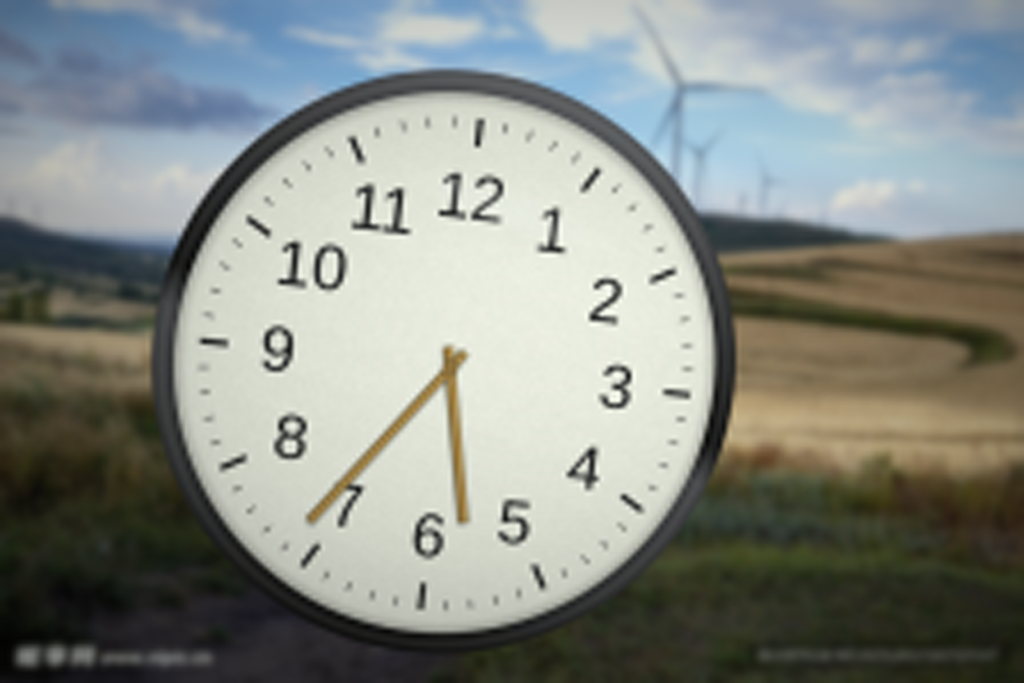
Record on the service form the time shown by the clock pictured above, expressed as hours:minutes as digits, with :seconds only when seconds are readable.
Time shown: 5:36
